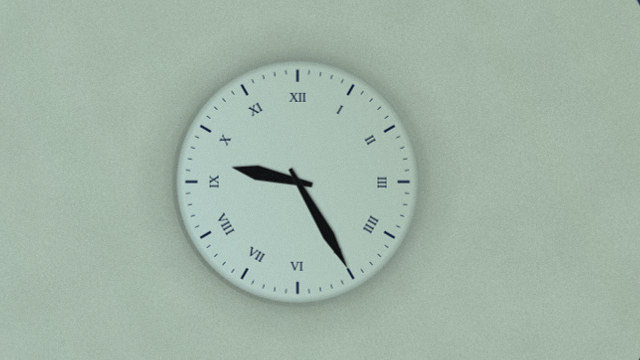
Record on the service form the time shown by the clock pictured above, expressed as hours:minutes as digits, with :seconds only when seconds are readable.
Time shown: 9:25
